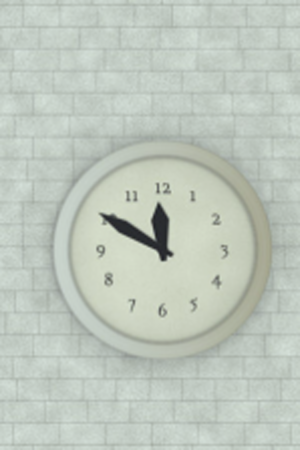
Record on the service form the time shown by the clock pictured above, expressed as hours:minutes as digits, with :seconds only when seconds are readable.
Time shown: 11:50
